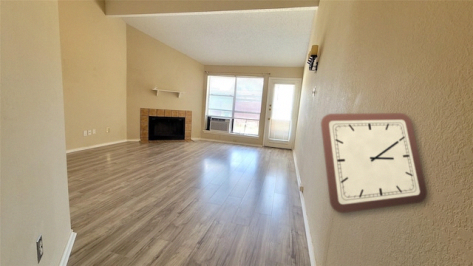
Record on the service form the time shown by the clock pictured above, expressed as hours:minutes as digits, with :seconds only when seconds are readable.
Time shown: 3:10
